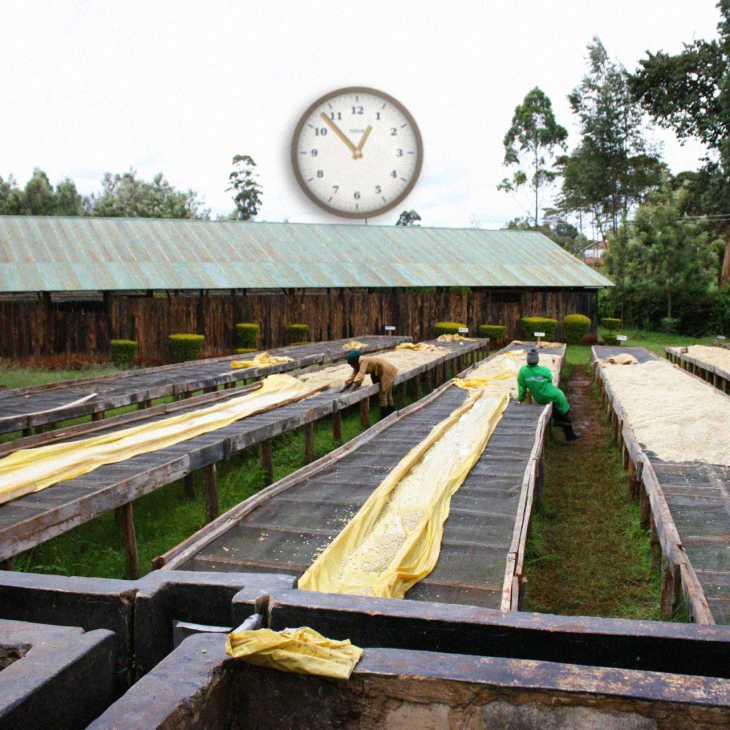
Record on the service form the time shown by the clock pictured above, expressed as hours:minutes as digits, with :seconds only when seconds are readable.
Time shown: 12:53
